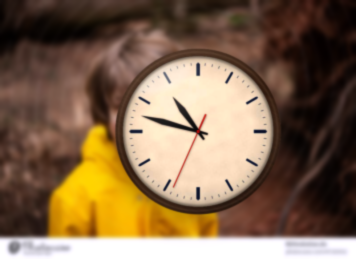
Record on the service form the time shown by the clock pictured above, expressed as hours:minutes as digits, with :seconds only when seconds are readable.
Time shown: 10:47:34
